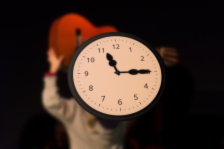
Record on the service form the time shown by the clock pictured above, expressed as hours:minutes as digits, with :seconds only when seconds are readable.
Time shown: 11:15
